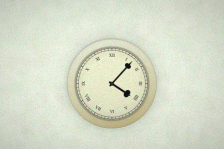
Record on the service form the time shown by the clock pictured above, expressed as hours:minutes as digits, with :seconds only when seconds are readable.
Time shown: 4:07
